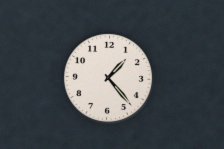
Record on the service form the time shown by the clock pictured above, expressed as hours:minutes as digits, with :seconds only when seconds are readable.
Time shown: 1:23
